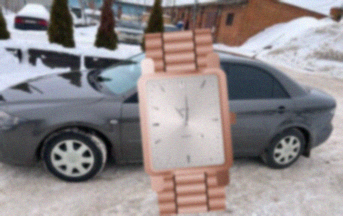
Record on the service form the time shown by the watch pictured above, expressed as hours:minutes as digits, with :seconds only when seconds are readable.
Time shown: 11:01
